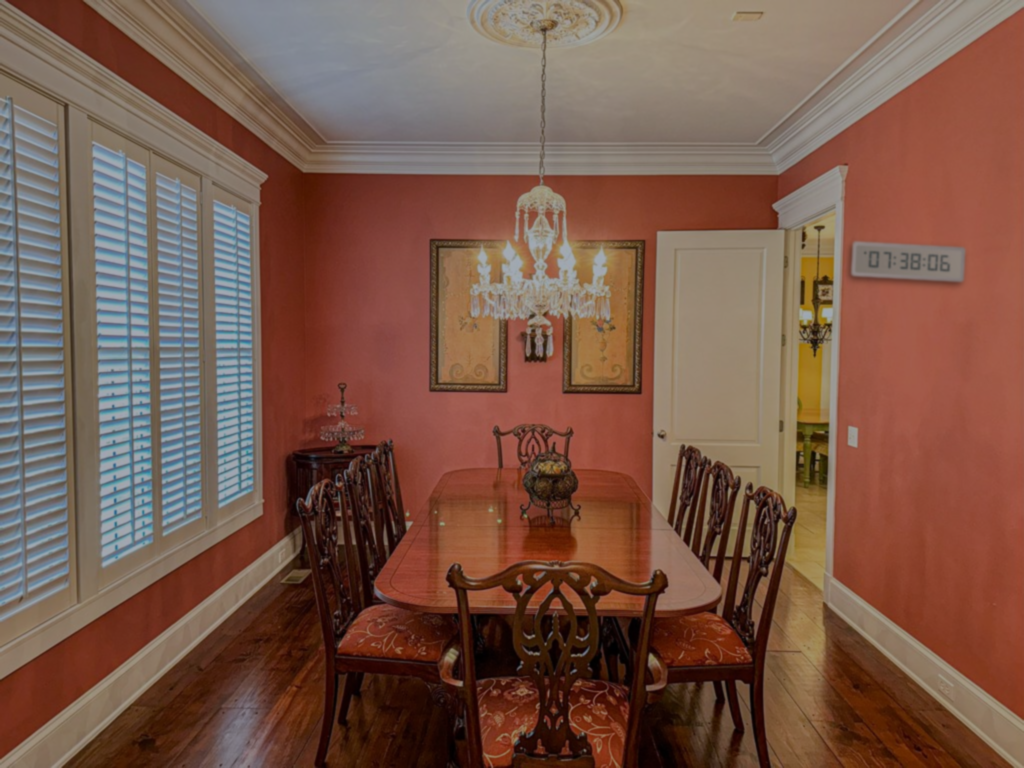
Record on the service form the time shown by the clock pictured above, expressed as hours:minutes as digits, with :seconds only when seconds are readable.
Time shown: 7:38:06
